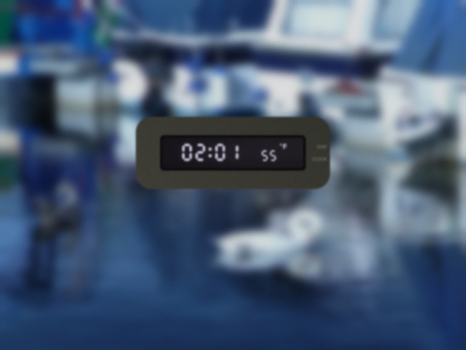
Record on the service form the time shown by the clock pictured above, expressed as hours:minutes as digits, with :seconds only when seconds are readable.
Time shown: 2:01
